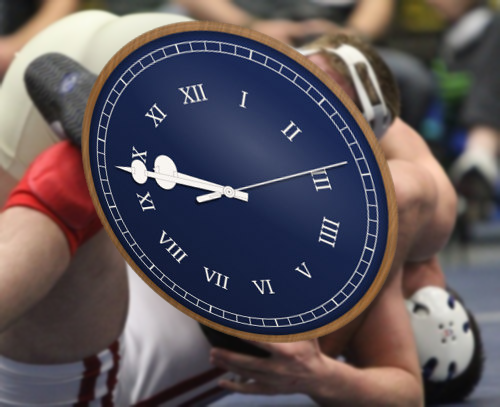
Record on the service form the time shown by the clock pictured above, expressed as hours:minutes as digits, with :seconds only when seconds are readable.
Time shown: 9:48:14
